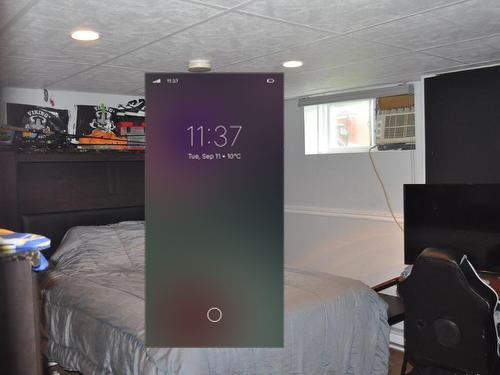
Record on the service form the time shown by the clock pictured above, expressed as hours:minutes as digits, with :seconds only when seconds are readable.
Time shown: 11:37
